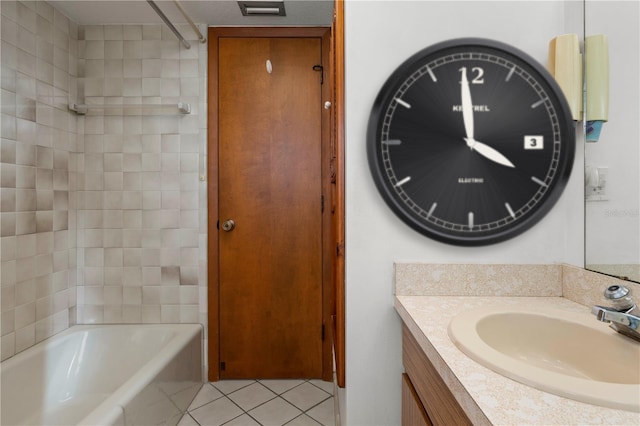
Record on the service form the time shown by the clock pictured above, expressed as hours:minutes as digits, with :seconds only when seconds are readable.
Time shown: 3:59
